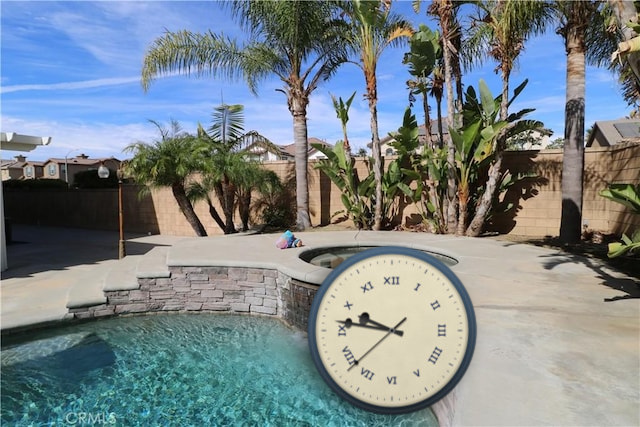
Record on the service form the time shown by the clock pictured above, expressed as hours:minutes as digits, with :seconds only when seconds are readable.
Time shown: 9:46:38
